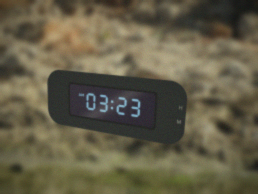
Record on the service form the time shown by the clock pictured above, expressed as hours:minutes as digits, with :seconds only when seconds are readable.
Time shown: 3:23
